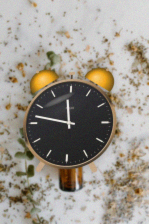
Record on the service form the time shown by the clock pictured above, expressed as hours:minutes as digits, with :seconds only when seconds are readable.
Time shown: 11:47
